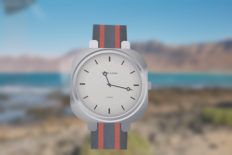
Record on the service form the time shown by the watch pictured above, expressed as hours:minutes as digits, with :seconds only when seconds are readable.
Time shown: 11:17
